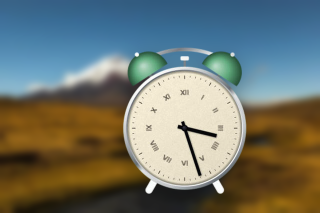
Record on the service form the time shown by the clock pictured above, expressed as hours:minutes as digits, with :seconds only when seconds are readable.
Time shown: 3:27
